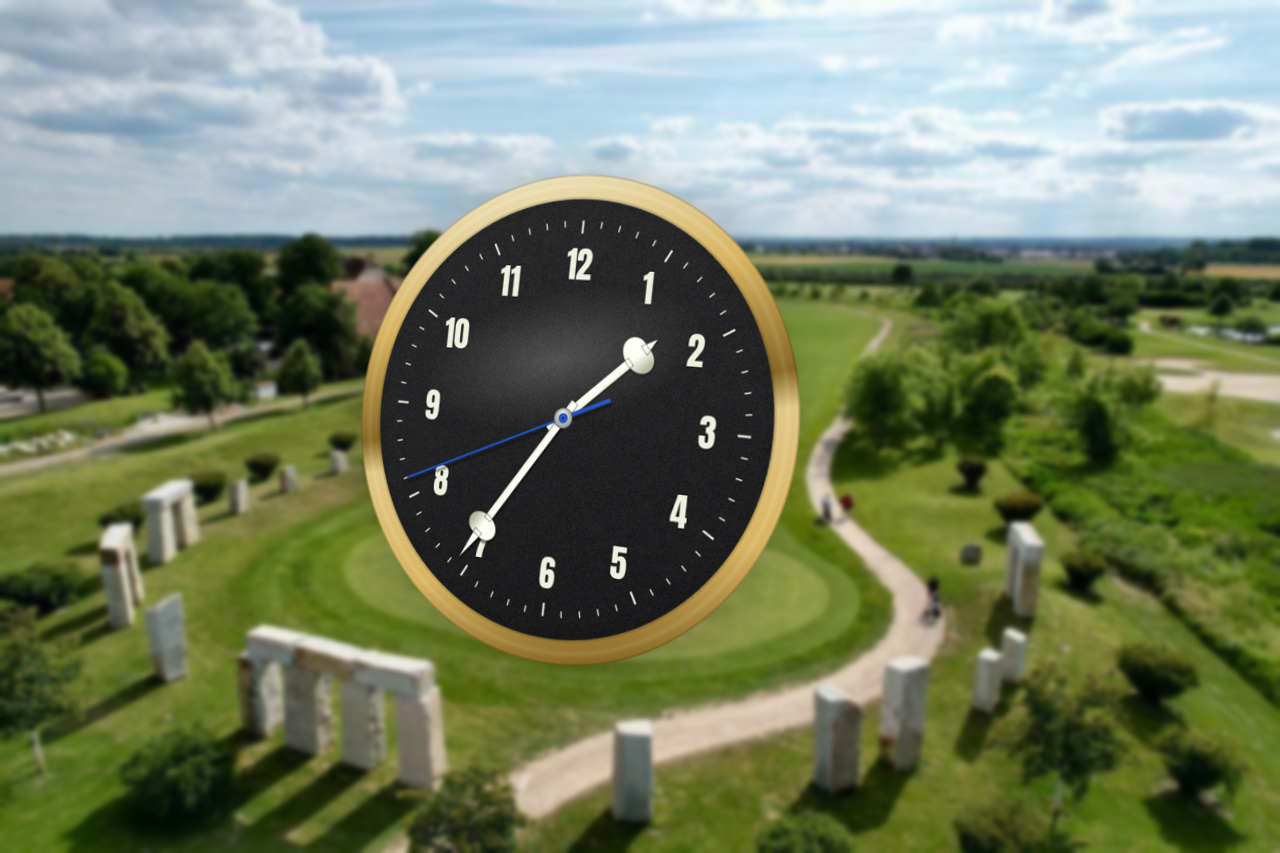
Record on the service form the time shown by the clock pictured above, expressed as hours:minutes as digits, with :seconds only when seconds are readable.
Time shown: 1:35:41
